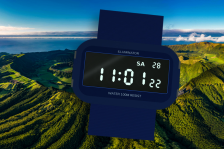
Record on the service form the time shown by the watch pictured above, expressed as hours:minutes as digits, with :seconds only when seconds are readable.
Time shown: 11:01:22
